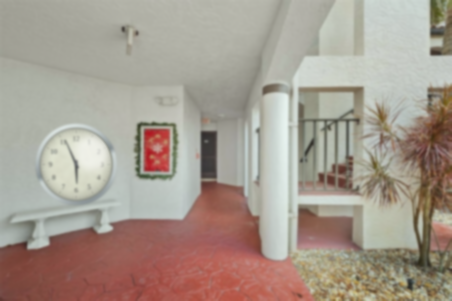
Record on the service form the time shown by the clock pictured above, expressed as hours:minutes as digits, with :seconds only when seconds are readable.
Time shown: 5:56
